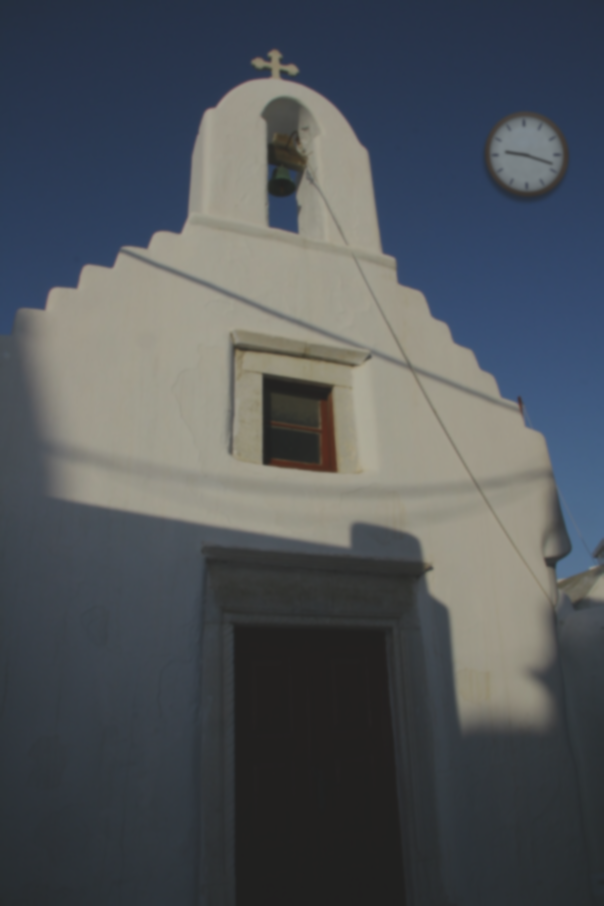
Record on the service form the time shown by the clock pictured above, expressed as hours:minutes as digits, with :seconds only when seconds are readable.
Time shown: 9:18
